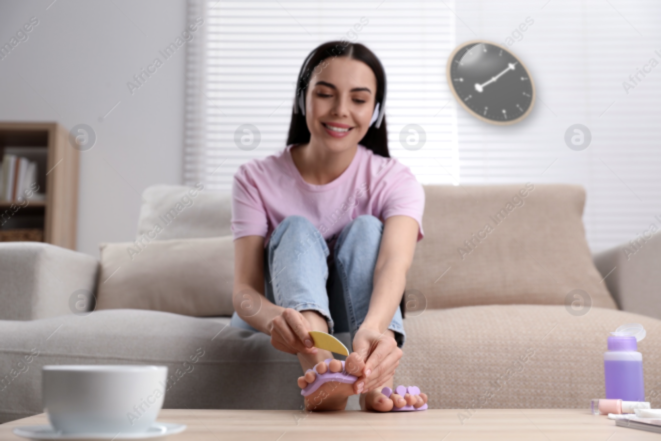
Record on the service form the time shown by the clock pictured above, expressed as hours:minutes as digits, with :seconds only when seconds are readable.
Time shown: 8:10
